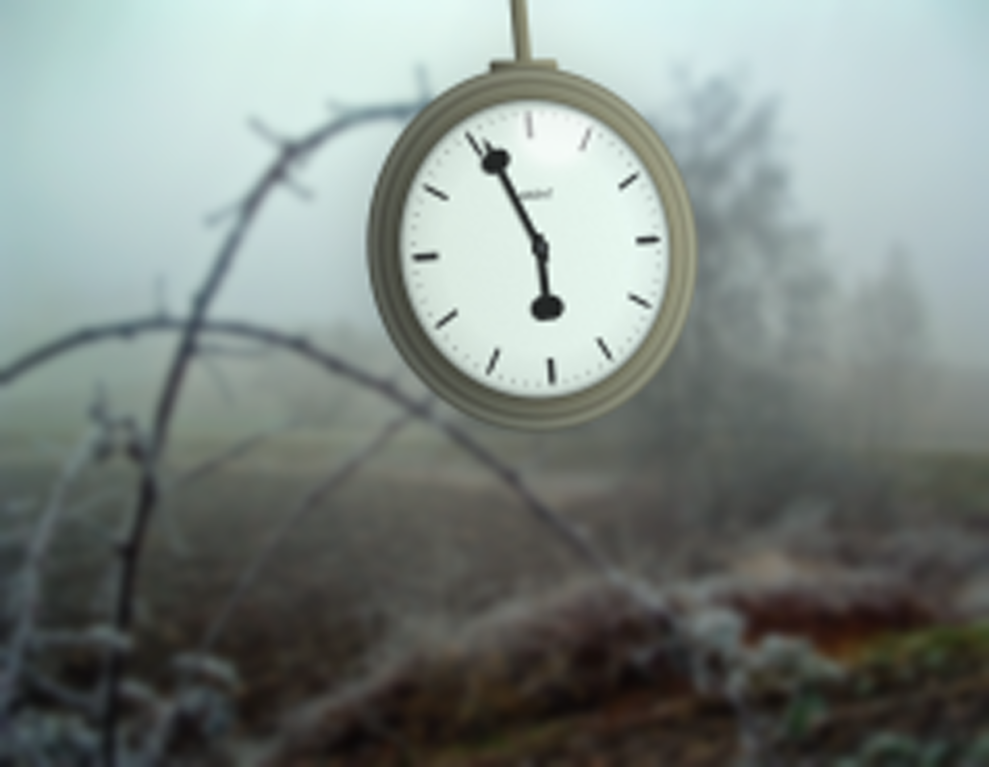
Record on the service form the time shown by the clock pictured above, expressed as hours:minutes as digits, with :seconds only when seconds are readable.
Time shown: 5:56
